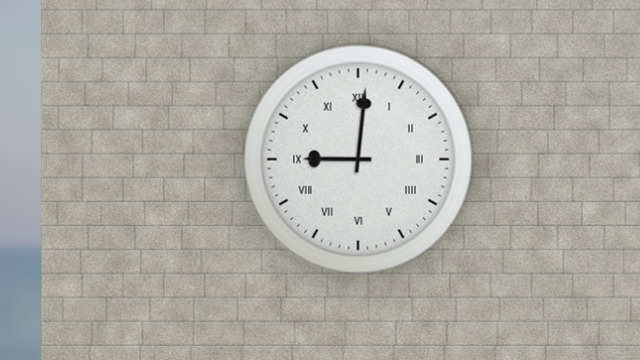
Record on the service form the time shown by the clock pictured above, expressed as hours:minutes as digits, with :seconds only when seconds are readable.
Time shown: 9:01
